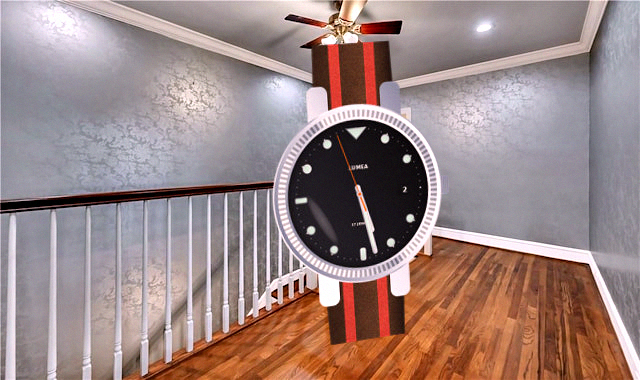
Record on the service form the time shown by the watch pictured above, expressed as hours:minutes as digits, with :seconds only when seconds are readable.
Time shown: 5:27:57
